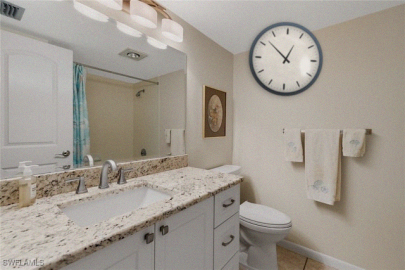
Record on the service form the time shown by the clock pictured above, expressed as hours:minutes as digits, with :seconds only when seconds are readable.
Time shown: 12:52
